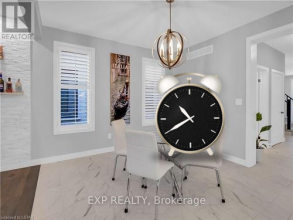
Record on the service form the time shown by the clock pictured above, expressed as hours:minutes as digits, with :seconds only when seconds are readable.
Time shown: 10:40
